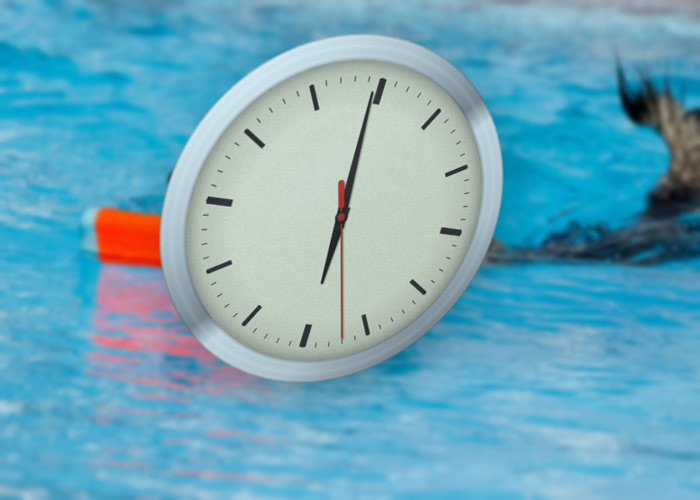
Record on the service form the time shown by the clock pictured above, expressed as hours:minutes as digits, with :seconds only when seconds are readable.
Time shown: 5:59:27
